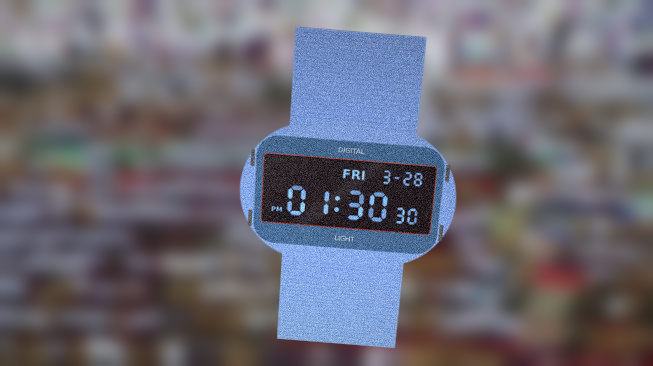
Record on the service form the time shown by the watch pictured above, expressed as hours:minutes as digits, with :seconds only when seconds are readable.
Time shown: 1:30:30
